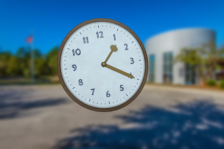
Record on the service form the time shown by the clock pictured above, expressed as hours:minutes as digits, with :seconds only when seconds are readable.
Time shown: 1:20
